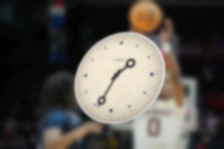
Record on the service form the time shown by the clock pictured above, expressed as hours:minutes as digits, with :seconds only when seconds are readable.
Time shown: 1:34
